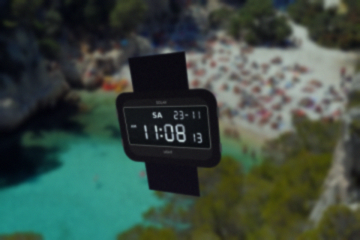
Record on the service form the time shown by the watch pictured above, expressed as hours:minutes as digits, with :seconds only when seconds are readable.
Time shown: 11:08
